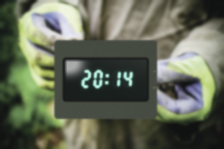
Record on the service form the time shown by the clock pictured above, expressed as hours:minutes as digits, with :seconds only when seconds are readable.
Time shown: 20:14
